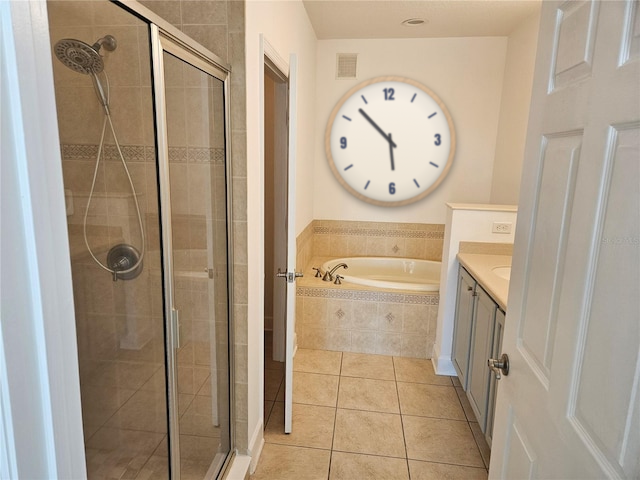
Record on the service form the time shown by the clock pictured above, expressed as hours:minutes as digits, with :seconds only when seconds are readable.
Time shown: 5:53
